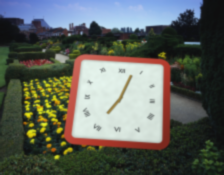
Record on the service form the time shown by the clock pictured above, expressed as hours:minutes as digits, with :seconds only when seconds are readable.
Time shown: 7:03
